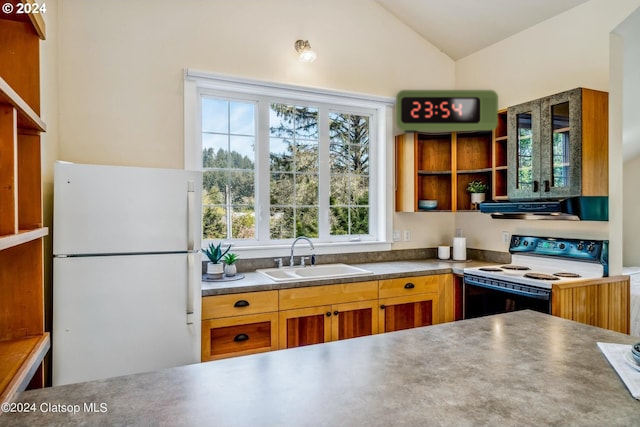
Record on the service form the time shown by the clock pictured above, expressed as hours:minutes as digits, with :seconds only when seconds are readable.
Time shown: 23:54
